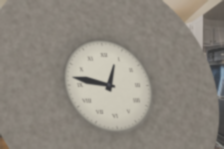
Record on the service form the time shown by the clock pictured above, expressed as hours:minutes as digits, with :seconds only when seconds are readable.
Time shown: 12:47
